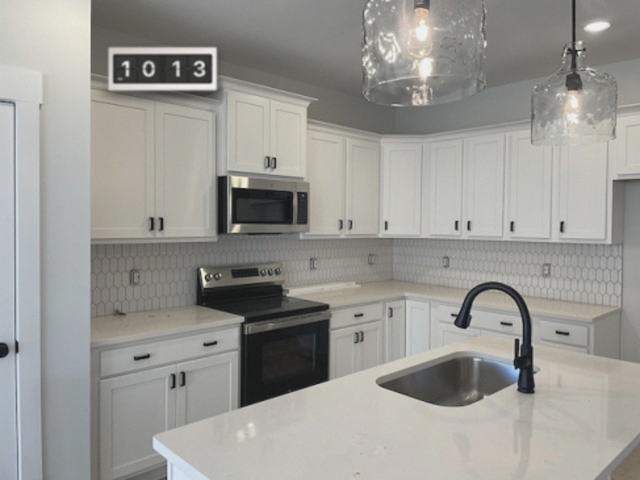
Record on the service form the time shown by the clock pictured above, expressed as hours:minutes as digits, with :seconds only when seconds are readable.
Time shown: 10:13
